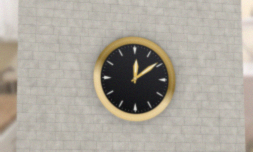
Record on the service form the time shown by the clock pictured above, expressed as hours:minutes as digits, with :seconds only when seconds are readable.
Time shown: 12:09
